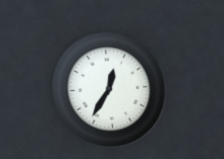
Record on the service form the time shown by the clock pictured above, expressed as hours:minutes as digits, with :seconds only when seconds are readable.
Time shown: 12:36
